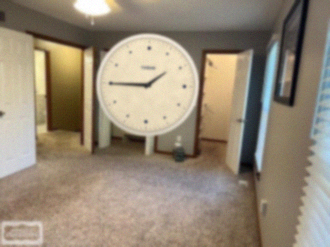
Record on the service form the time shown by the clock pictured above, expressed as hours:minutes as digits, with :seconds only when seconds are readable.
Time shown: 1:45
